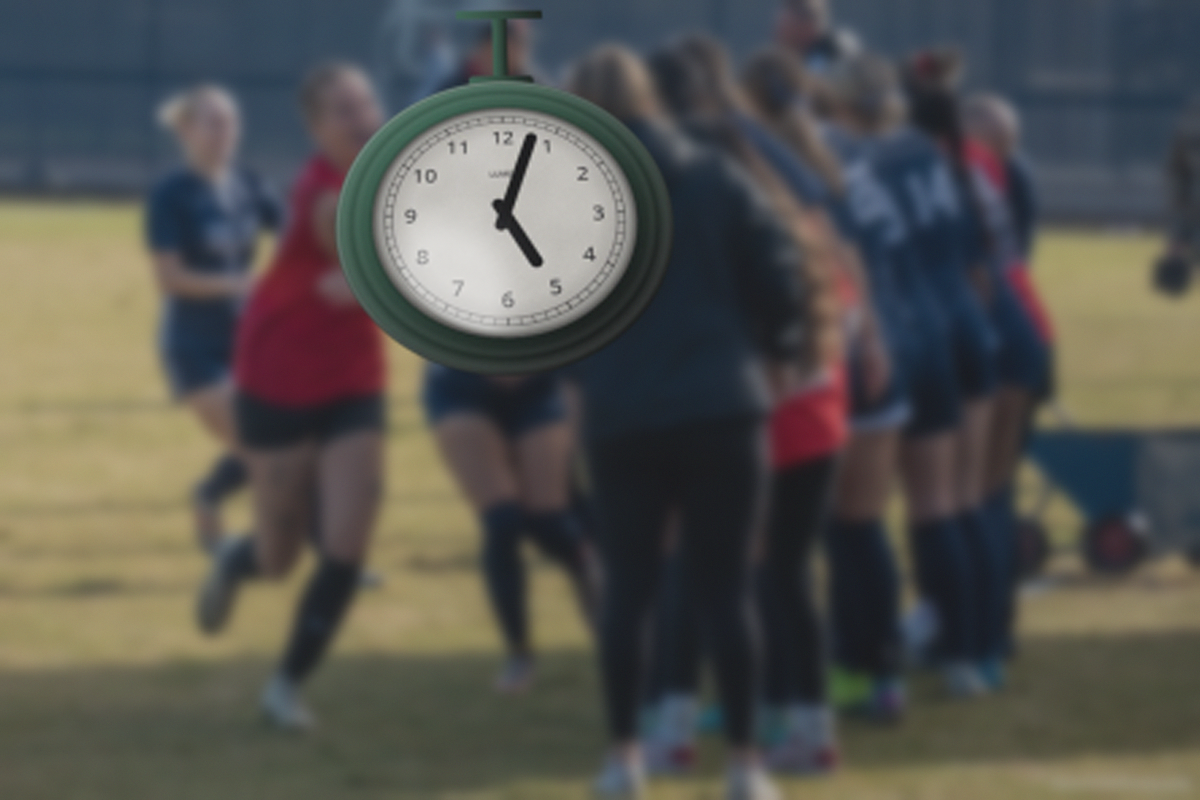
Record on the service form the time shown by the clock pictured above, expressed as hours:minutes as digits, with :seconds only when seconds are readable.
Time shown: 5:03
